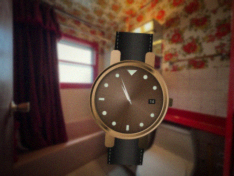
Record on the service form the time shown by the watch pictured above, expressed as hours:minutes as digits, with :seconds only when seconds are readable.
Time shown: 10:56
